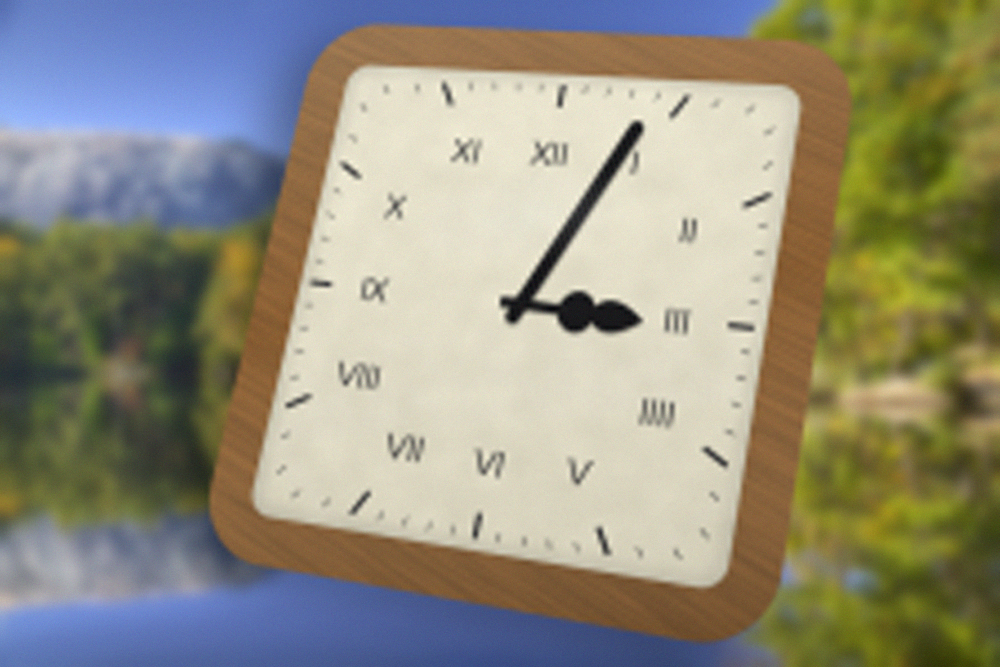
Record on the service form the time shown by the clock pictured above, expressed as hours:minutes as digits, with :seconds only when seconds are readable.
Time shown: 3:04
